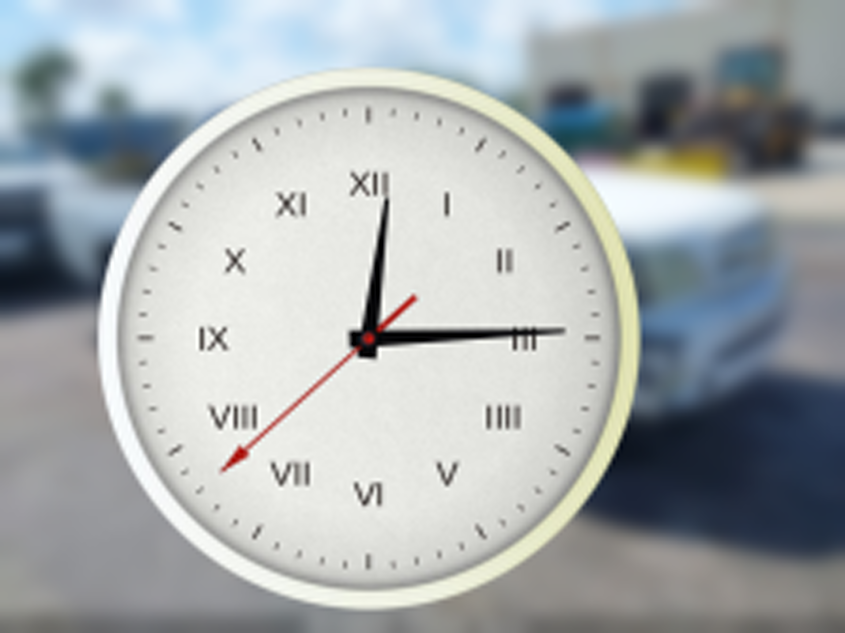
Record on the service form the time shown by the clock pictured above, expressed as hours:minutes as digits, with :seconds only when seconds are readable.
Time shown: 12:14:38
